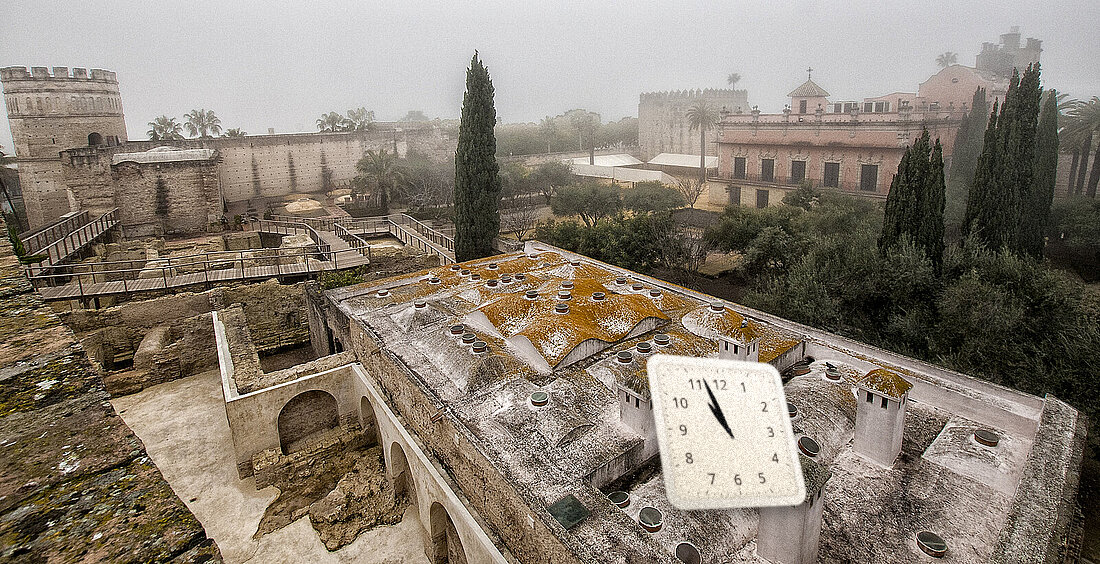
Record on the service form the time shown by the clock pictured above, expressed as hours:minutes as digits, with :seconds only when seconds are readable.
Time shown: 10:57
